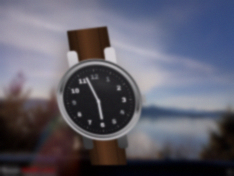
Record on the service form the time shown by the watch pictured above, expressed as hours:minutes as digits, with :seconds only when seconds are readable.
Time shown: 5:57
